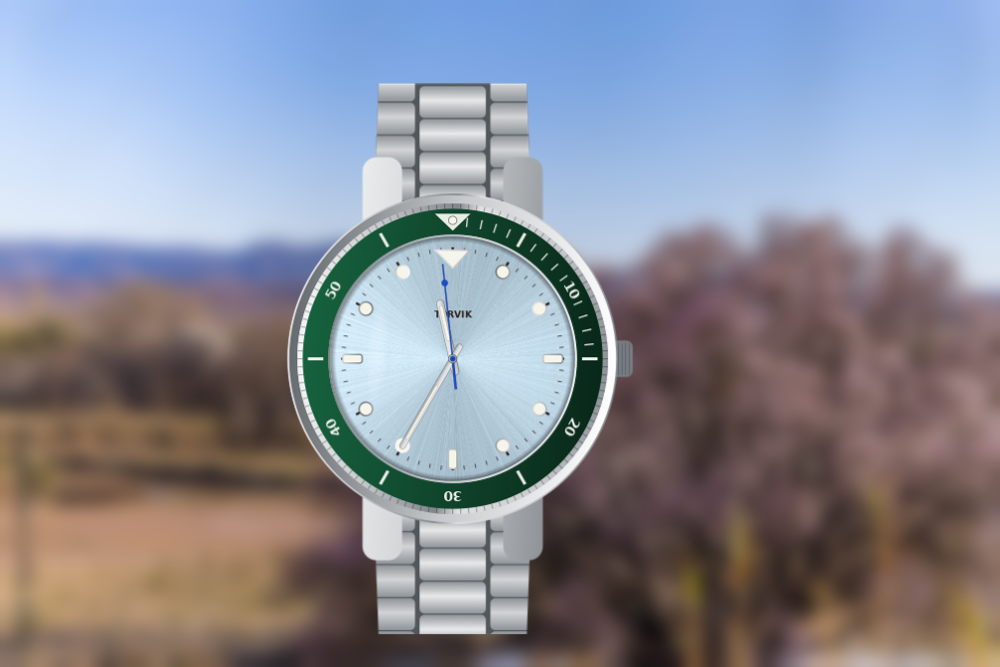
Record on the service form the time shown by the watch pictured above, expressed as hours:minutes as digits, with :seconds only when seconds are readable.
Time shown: 11:34:59
